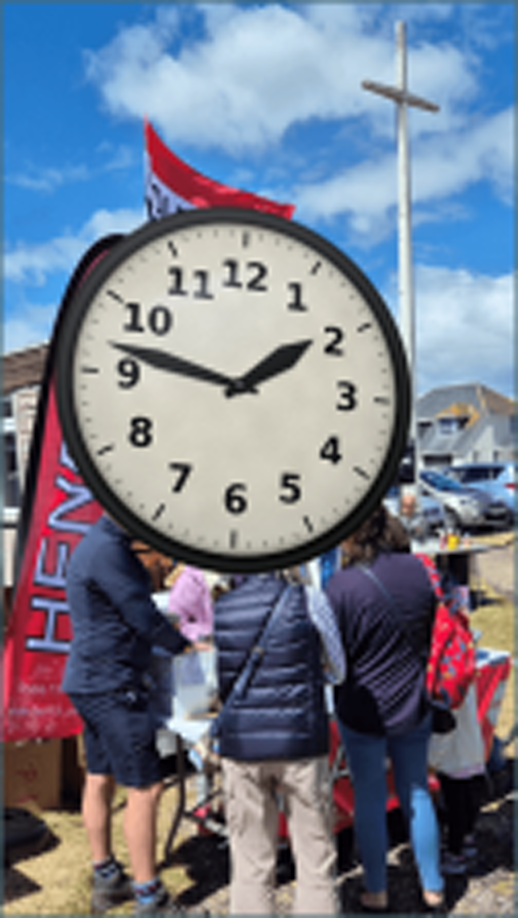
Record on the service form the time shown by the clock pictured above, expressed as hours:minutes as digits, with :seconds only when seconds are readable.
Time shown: 1:47
